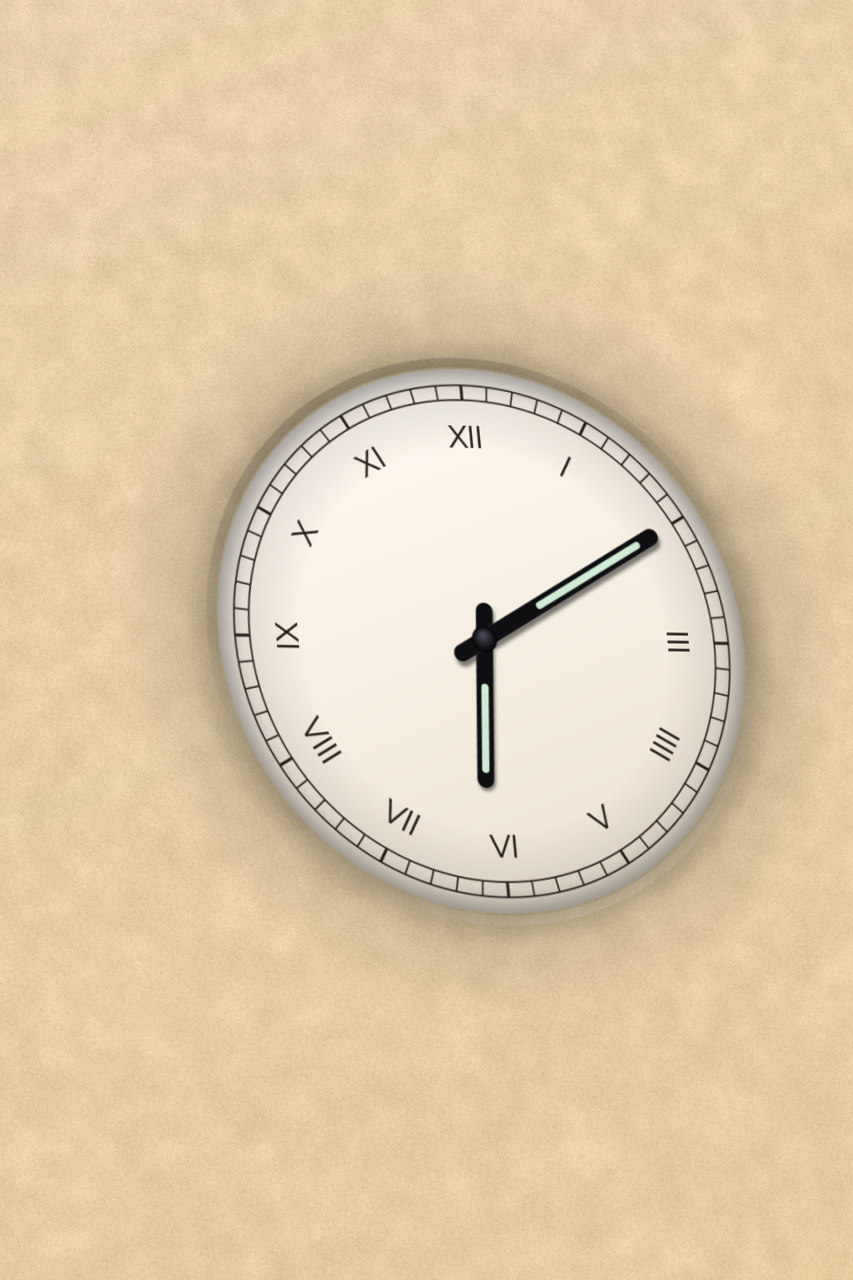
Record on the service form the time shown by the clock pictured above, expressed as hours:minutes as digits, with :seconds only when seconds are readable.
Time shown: 6:10
